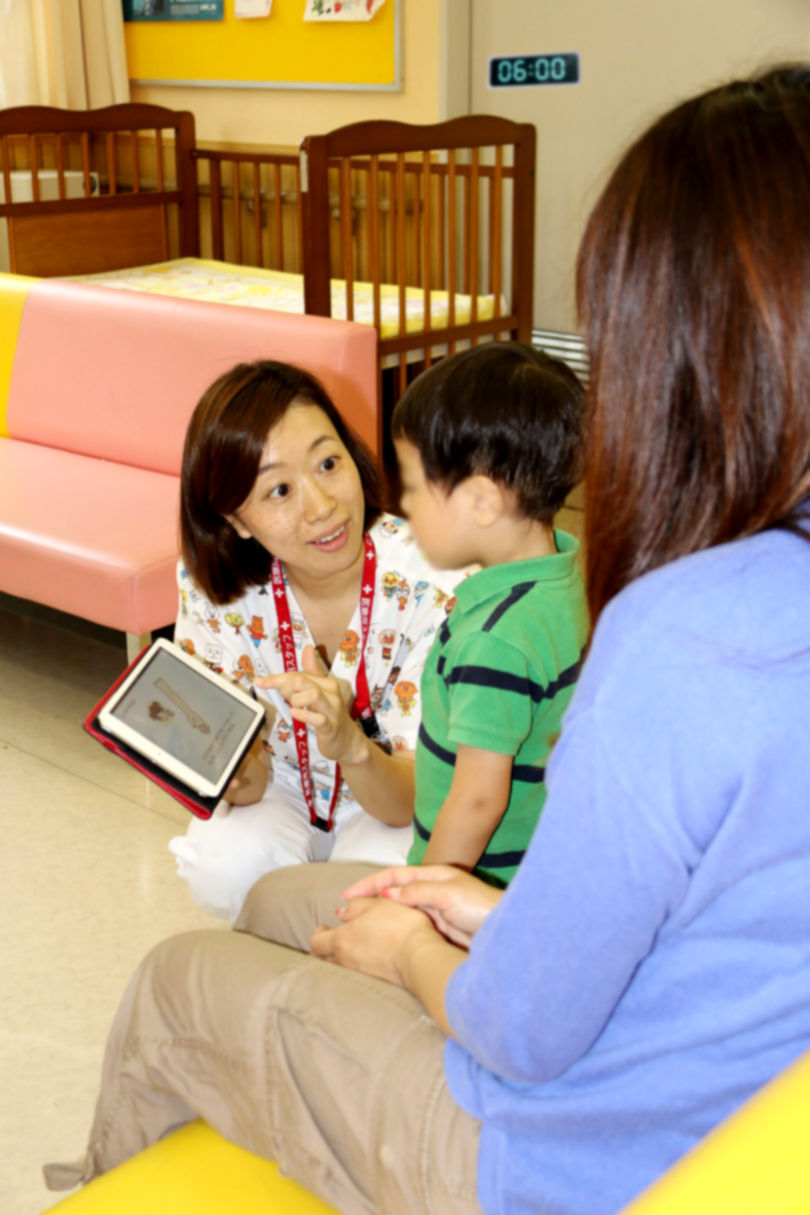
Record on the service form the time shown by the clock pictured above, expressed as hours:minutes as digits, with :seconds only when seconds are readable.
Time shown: 6:00
